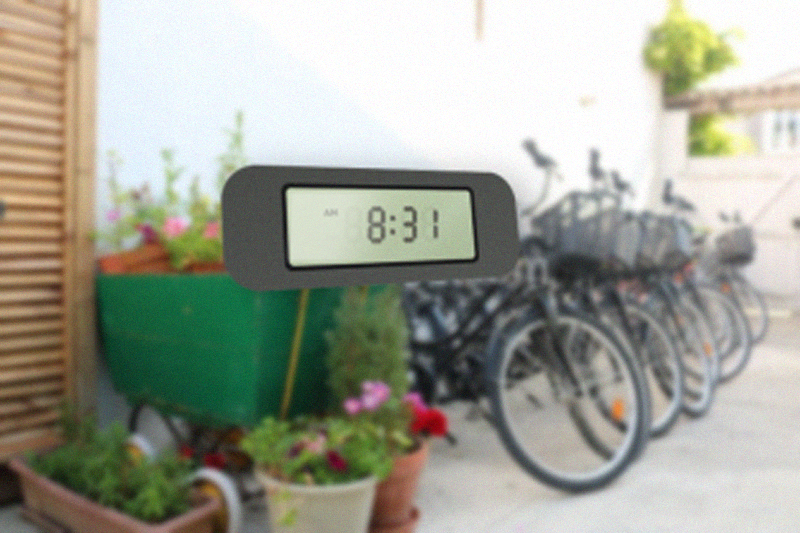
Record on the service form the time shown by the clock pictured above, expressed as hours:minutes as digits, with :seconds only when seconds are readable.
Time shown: 8:31
